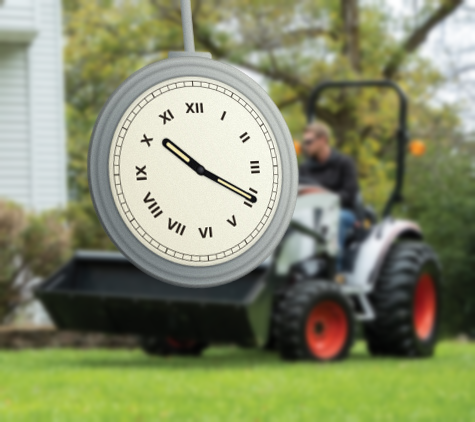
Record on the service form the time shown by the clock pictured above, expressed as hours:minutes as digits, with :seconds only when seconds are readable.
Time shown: 10:20
